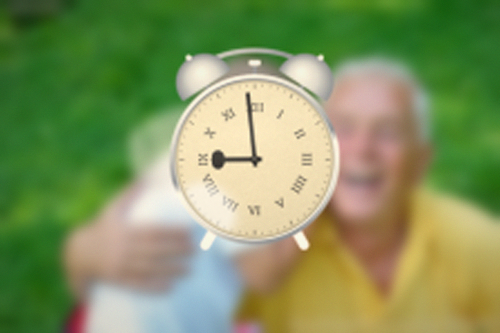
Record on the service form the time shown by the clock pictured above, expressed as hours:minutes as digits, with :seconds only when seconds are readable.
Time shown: 8:59
